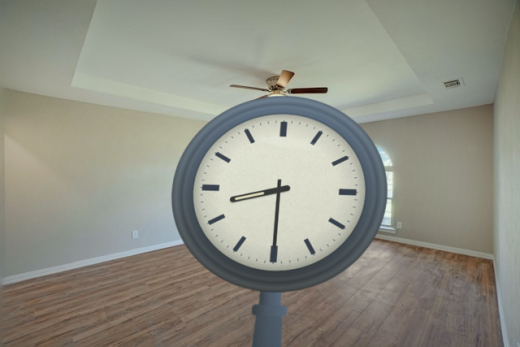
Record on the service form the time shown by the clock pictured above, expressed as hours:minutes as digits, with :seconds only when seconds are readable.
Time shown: 8:30
